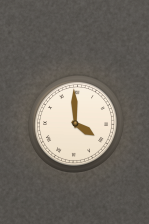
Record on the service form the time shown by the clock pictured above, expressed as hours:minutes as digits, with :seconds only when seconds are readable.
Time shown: 3:59
